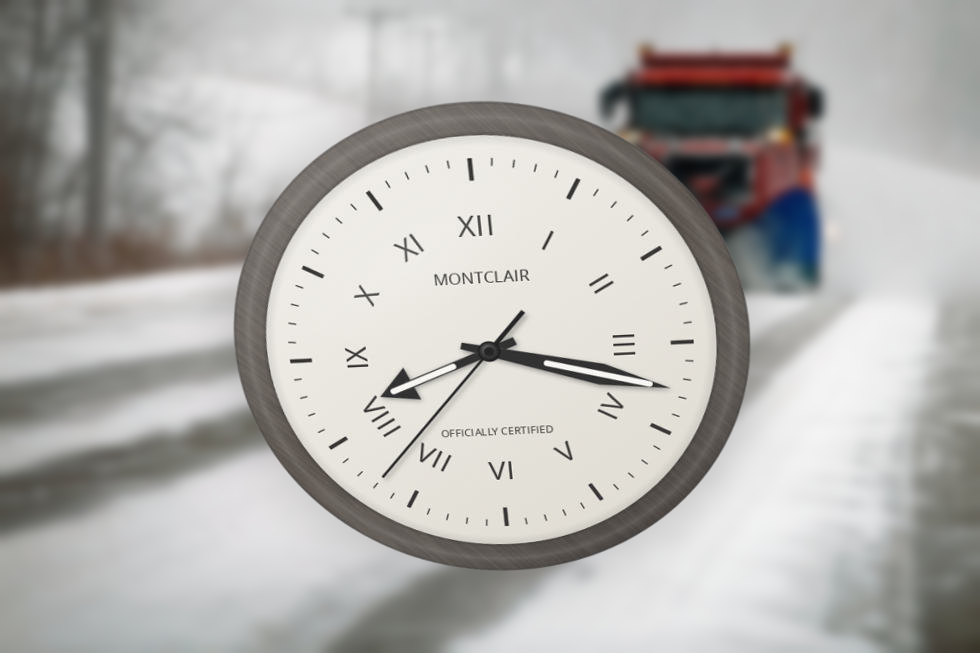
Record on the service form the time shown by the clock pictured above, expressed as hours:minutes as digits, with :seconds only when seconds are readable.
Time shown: 8:17:37
